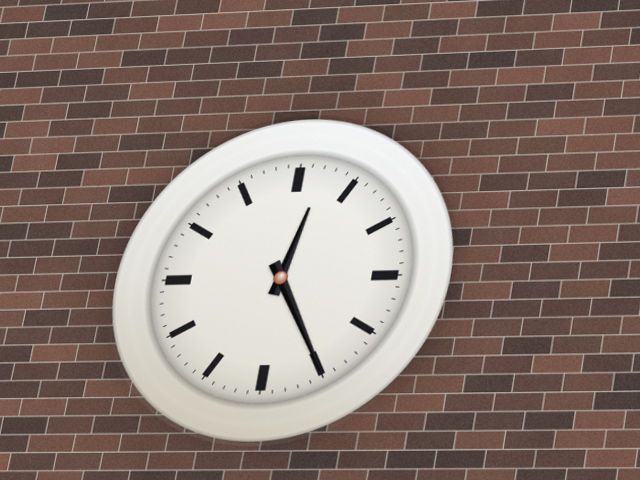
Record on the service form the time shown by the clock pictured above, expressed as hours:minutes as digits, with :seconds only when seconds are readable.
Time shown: 12:25
